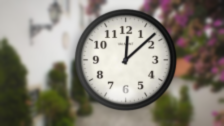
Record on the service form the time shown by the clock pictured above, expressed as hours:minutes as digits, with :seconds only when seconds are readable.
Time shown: 12:08
